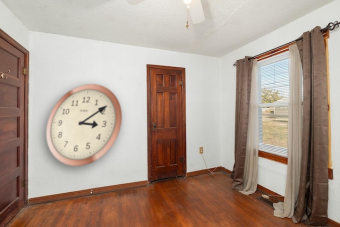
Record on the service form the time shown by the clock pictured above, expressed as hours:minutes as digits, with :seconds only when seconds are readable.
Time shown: 3:09
